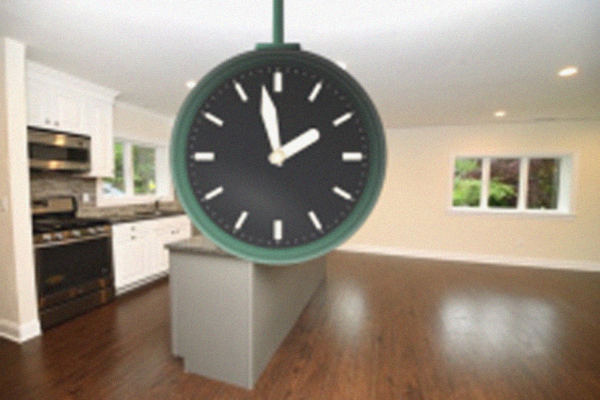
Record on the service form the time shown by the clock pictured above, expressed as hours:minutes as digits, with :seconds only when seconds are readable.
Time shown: 1:58
